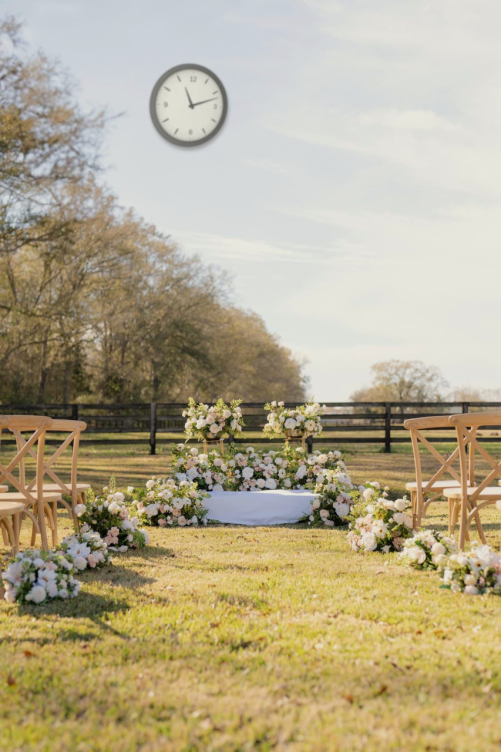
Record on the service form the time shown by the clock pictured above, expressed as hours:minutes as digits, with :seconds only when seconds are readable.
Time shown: 11:12
